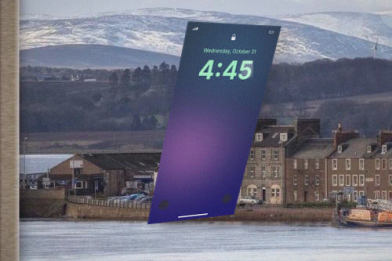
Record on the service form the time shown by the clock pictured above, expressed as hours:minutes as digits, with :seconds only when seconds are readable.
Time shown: 4:45
